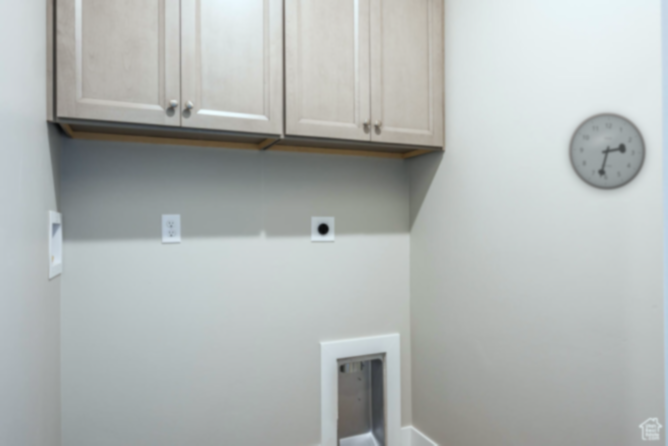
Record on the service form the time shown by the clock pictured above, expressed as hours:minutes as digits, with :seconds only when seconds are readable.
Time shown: 2:32
